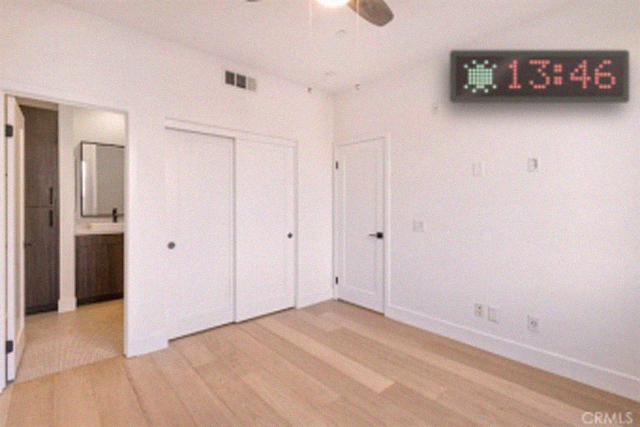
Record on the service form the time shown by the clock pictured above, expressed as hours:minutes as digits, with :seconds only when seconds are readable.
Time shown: 13:46
